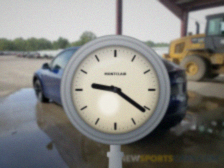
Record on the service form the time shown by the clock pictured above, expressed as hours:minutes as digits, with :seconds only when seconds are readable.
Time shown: 9:21
